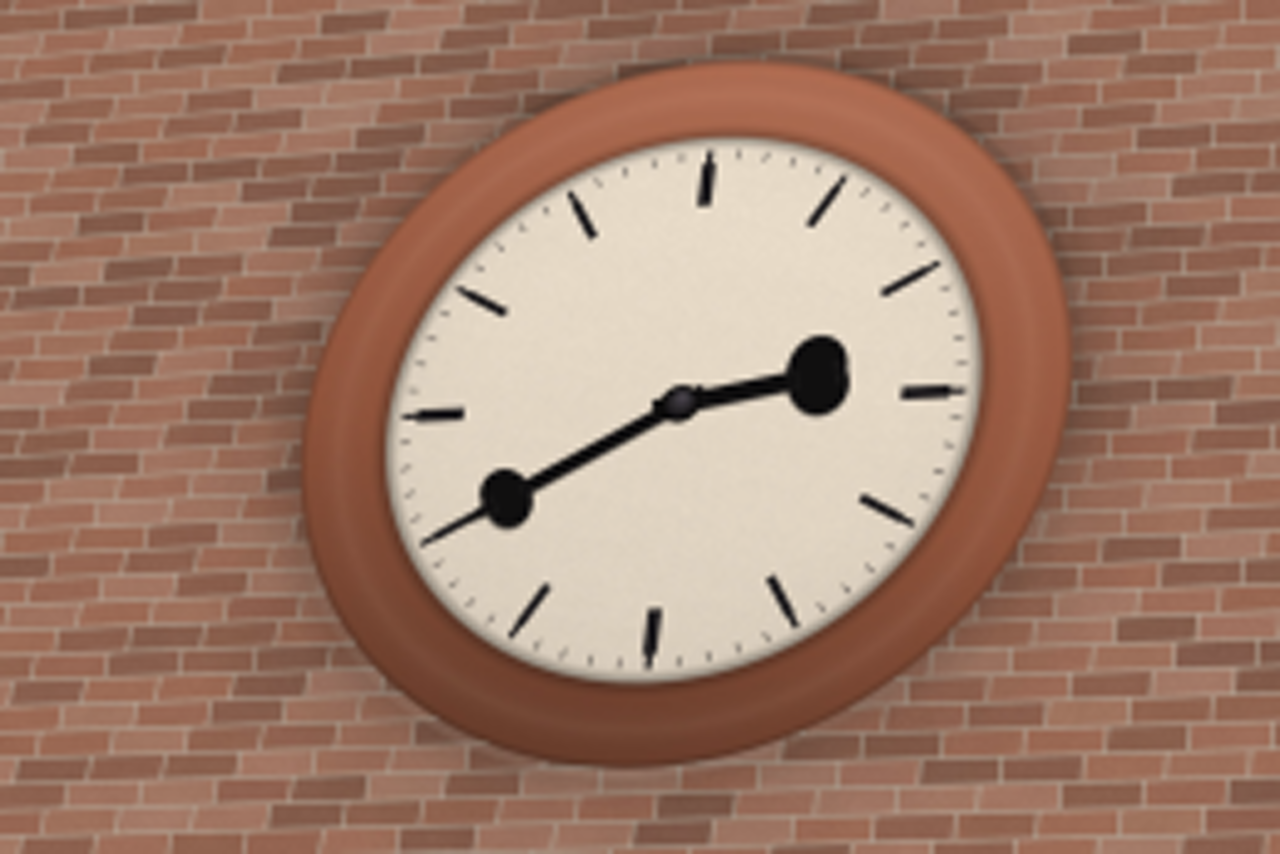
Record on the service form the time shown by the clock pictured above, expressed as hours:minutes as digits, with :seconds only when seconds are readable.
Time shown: 2:40
